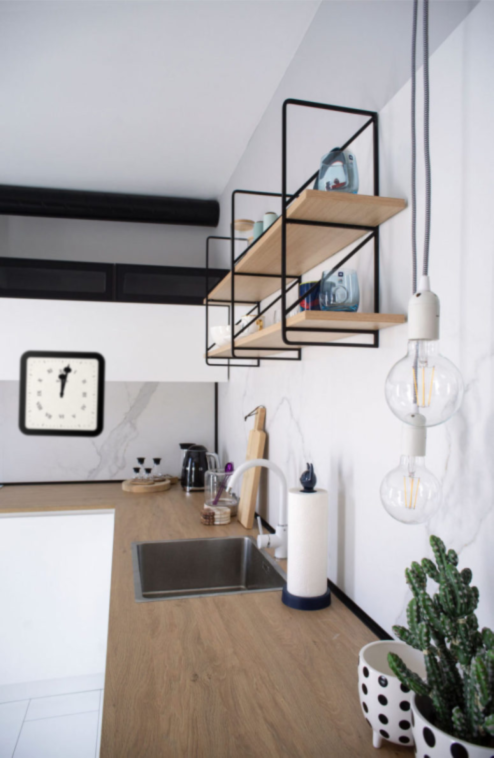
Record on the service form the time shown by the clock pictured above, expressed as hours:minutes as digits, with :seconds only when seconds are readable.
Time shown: 12:02
